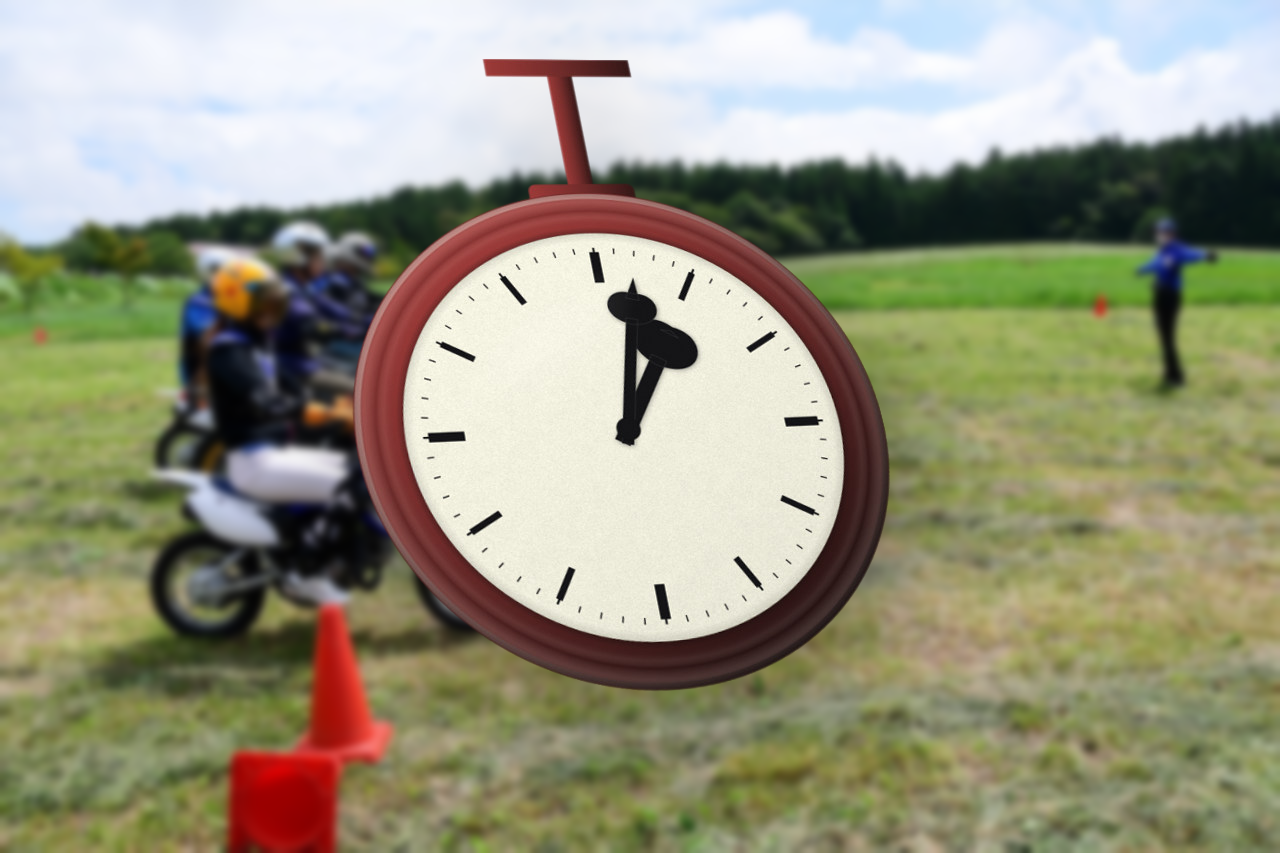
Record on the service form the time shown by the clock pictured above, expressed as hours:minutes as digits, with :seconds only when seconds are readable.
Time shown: 1:02
